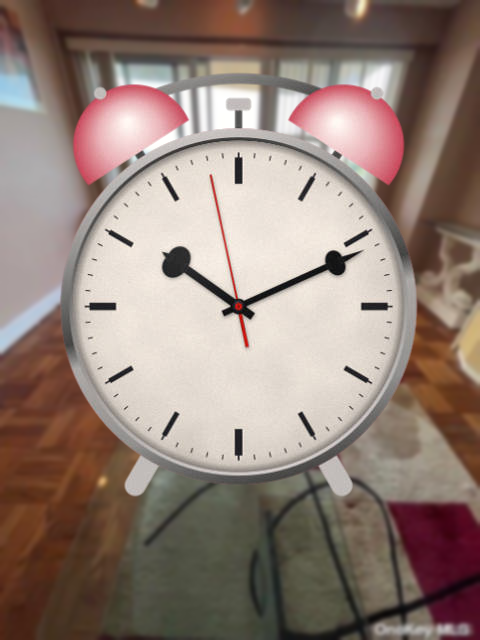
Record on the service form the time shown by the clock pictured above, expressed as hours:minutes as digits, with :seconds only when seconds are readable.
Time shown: 10:10:58
